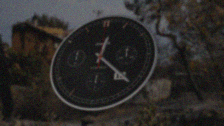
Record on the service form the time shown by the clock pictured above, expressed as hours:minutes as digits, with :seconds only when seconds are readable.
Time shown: 12:22
